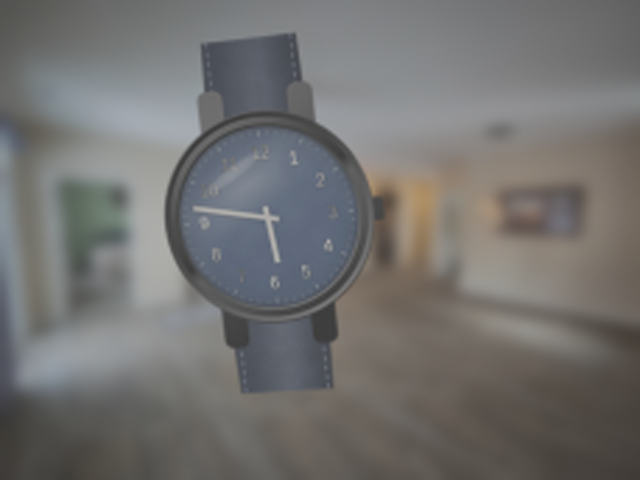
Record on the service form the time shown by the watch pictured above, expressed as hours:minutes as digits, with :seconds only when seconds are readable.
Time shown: 5:47
